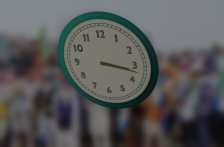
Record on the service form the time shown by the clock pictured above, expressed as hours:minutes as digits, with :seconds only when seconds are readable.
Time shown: 3:17
